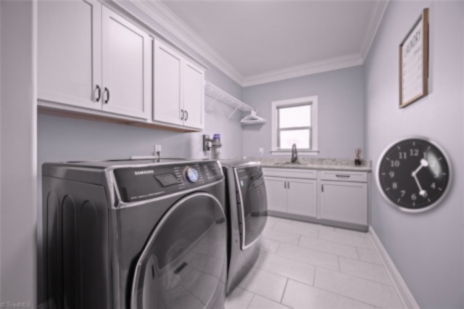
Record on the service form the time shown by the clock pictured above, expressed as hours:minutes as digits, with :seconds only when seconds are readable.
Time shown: 1:26
